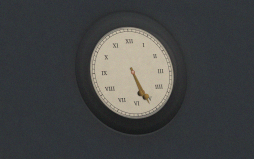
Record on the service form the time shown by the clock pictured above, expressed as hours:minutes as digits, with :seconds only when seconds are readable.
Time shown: 5:26
